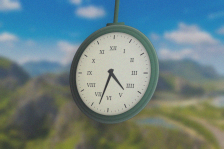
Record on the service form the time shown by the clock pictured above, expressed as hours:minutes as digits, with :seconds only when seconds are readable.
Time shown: 4:33
